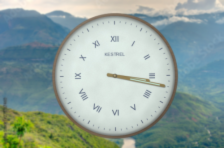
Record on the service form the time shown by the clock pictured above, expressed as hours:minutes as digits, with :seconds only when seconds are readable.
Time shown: 3:17
